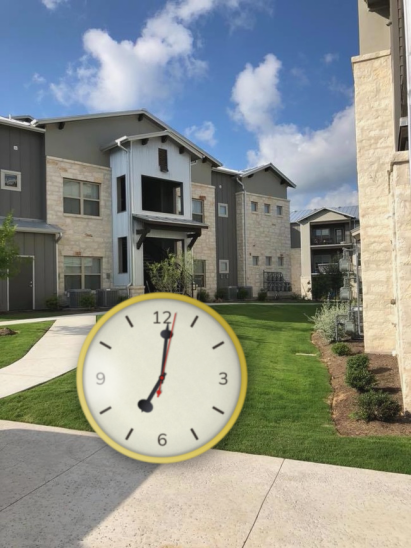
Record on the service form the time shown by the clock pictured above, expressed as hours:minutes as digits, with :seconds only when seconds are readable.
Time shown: 7:01:02
